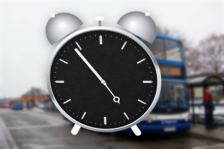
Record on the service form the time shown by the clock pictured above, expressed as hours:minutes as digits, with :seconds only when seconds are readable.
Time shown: 4:54
